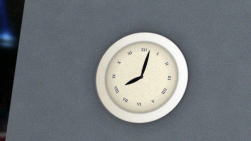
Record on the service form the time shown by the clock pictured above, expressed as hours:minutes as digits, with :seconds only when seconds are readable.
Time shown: 8:02
